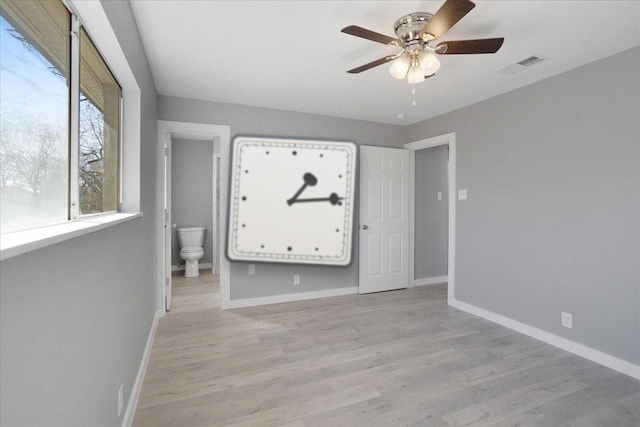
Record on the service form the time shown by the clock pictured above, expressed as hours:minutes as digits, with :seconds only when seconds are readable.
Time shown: 1:14
